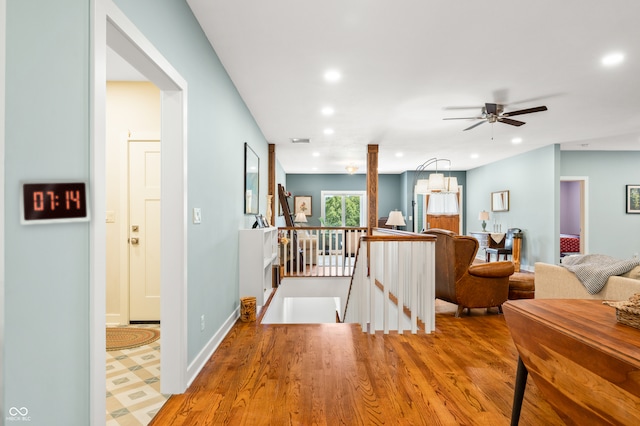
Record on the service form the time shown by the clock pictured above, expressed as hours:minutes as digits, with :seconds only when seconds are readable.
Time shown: 7:14
